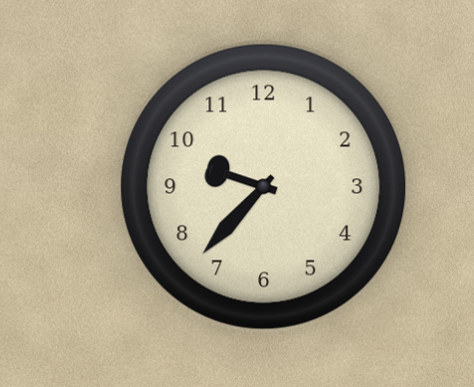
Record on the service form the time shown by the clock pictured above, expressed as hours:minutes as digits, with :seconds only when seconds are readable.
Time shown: 9:37
